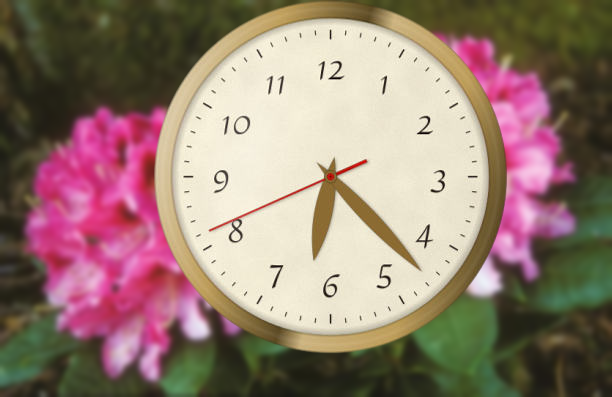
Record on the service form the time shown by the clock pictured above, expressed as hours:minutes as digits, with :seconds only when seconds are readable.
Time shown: 6:22:41
